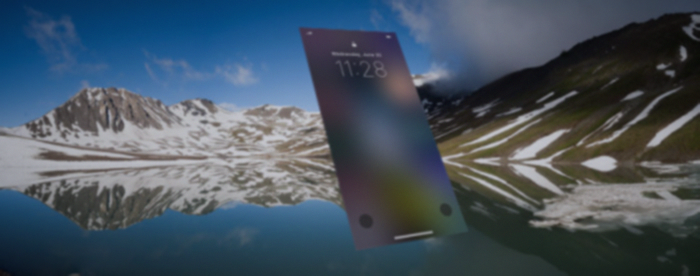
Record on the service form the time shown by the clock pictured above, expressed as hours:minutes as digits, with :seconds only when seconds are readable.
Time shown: 11:28
